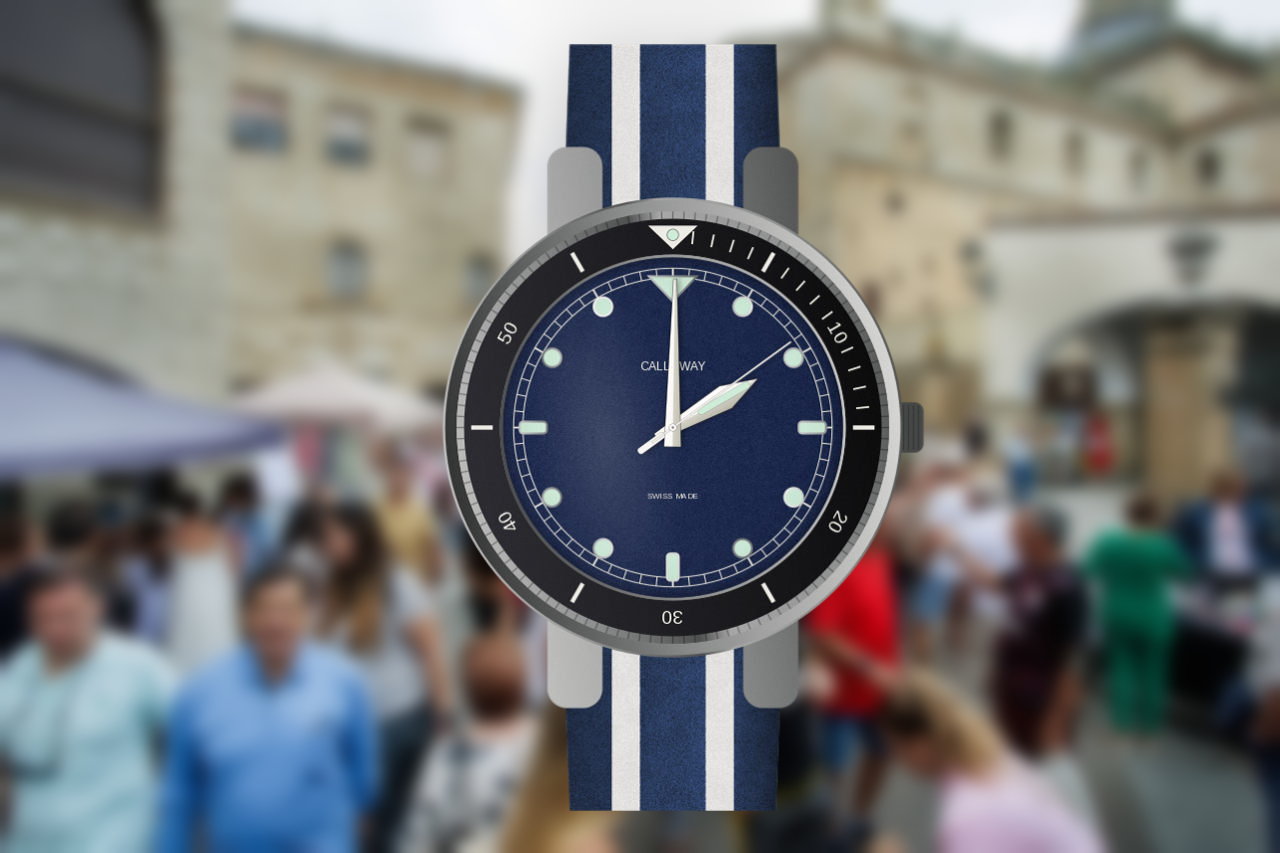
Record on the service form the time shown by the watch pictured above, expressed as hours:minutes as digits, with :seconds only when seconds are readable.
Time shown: 2:00:09
